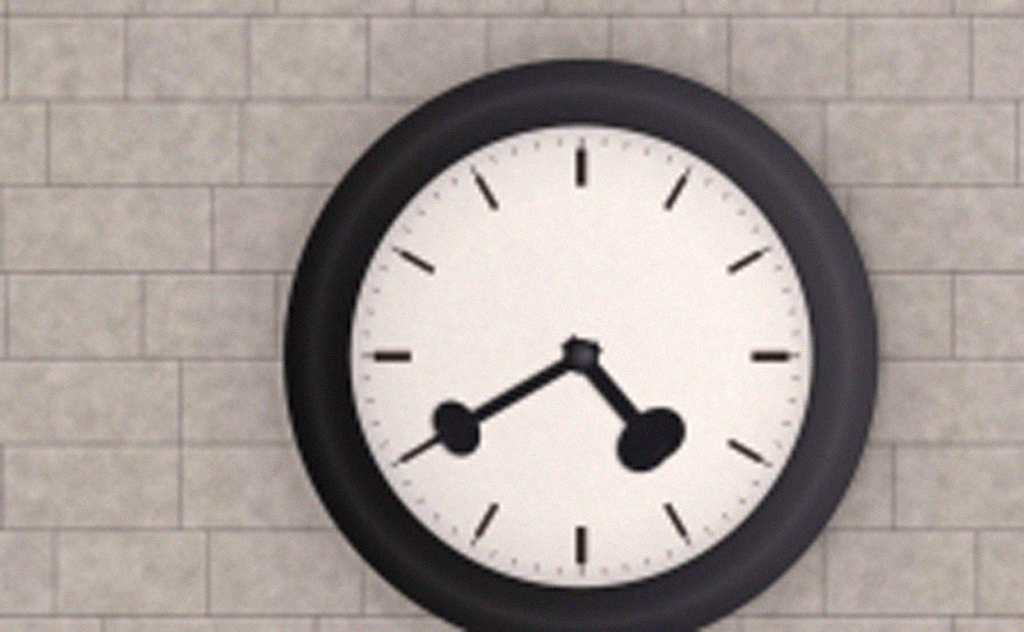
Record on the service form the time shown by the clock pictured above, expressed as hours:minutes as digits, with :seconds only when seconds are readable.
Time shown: 4:40
